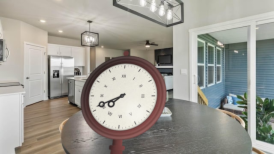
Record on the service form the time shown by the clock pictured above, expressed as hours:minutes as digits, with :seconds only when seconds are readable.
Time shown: 7:41
